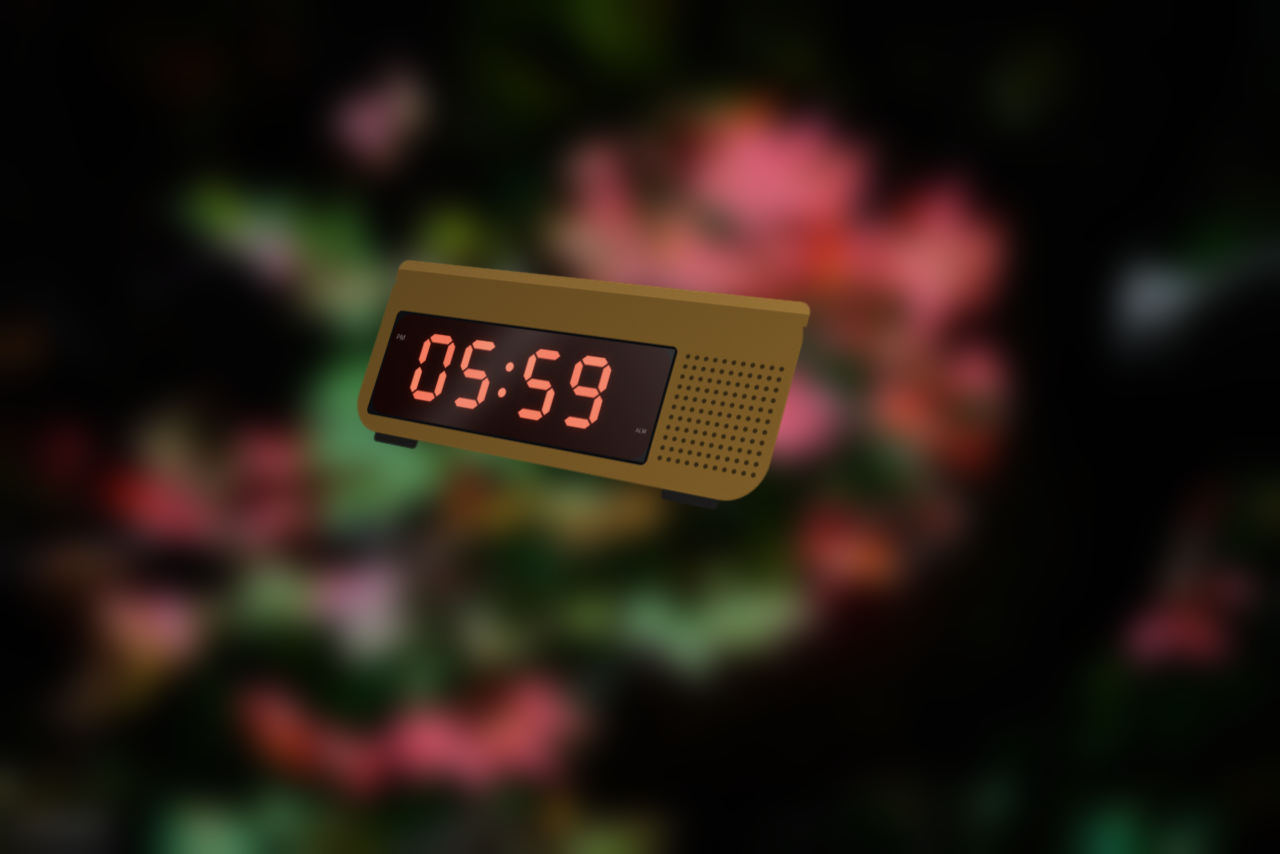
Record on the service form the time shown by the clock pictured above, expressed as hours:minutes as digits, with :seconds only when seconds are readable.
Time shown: 5:59
